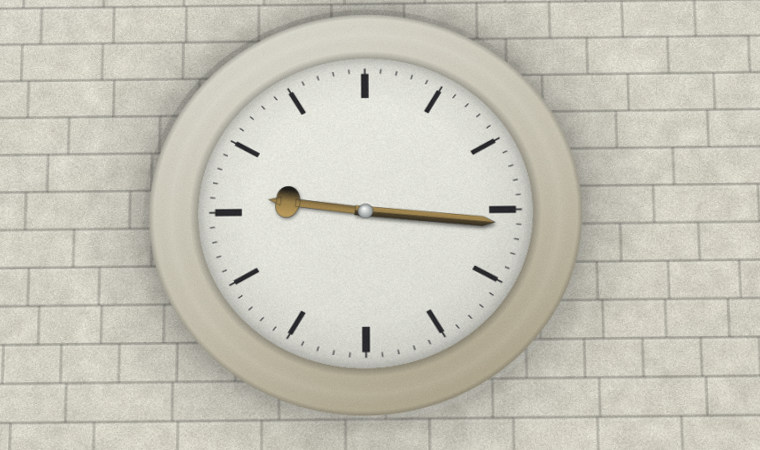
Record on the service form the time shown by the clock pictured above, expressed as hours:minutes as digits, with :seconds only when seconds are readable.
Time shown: 9:16
